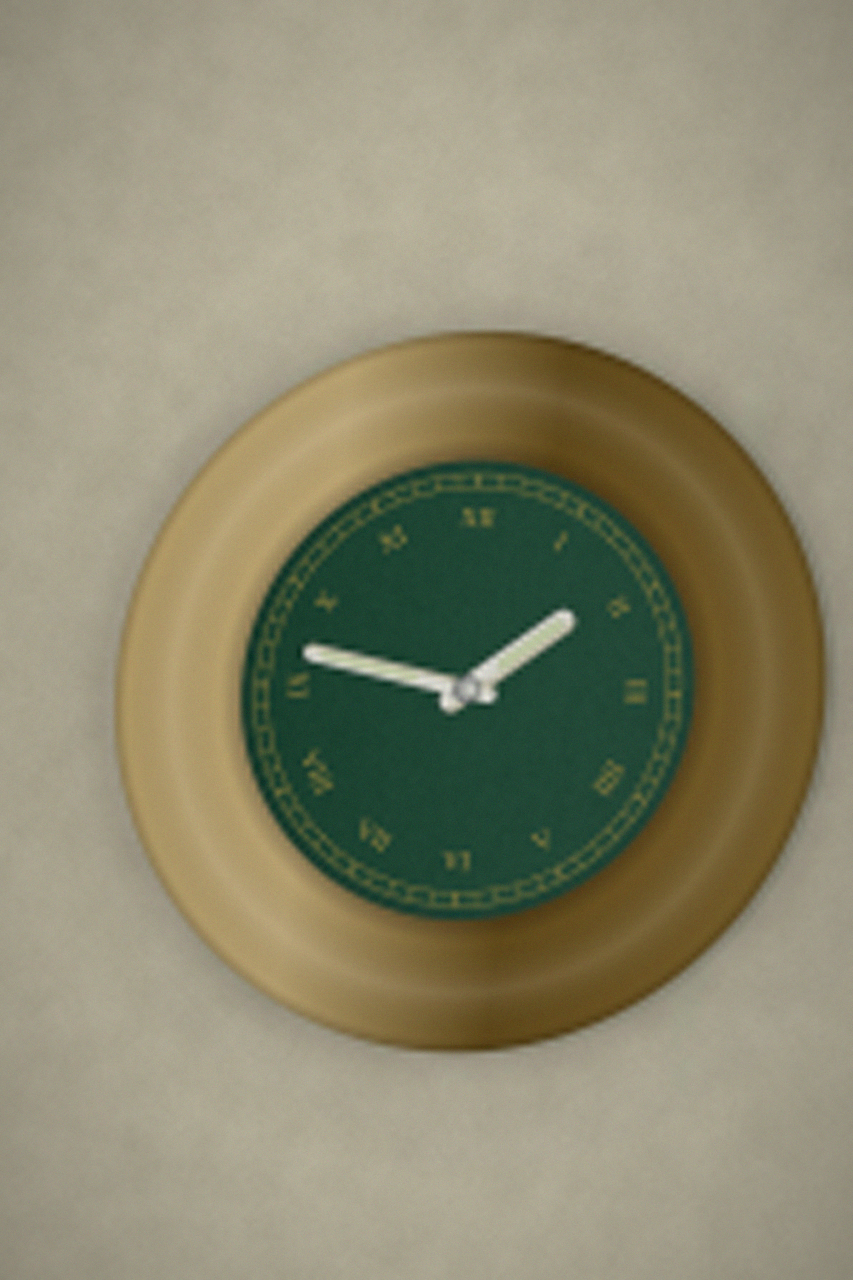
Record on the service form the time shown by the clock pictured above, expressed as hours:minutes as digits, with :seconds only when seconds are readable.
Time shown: 1:47
